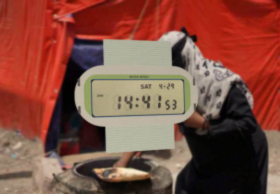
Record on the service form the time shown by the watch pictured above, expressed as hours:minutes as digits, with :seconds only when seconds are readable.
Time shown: 14:41:53
